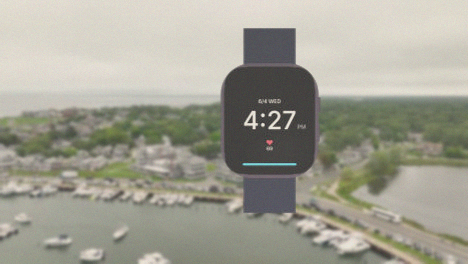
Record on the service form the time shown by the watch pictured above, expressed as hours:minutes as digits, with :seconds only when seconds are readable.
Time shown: 4:27
